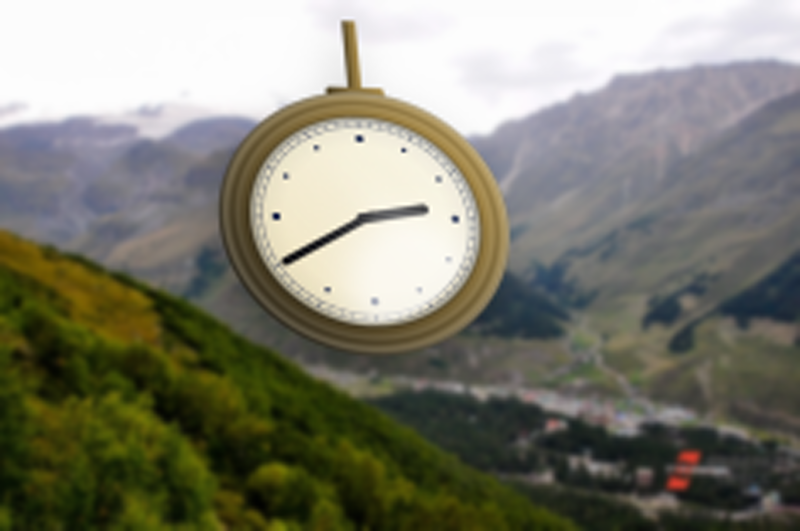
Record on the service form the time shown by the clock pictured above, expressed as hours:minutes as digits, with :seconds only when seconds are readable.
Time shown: 2:40
